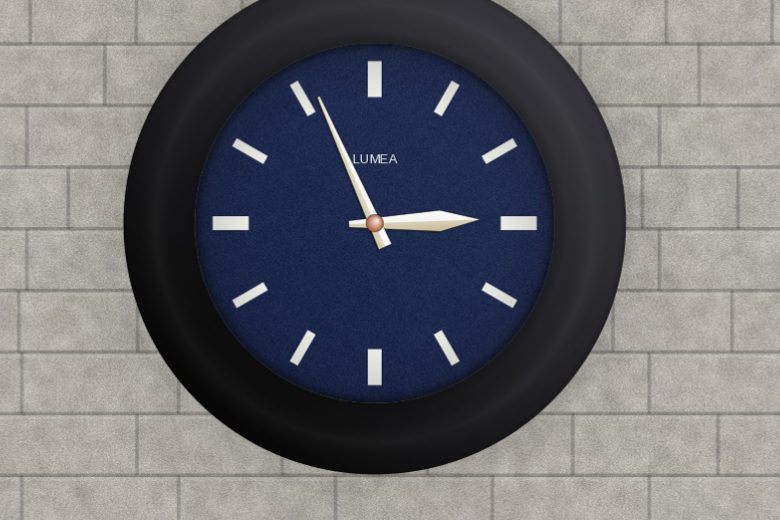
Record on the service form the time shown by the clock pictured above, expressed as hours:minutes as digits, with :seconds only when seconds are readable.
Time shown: 2:56
